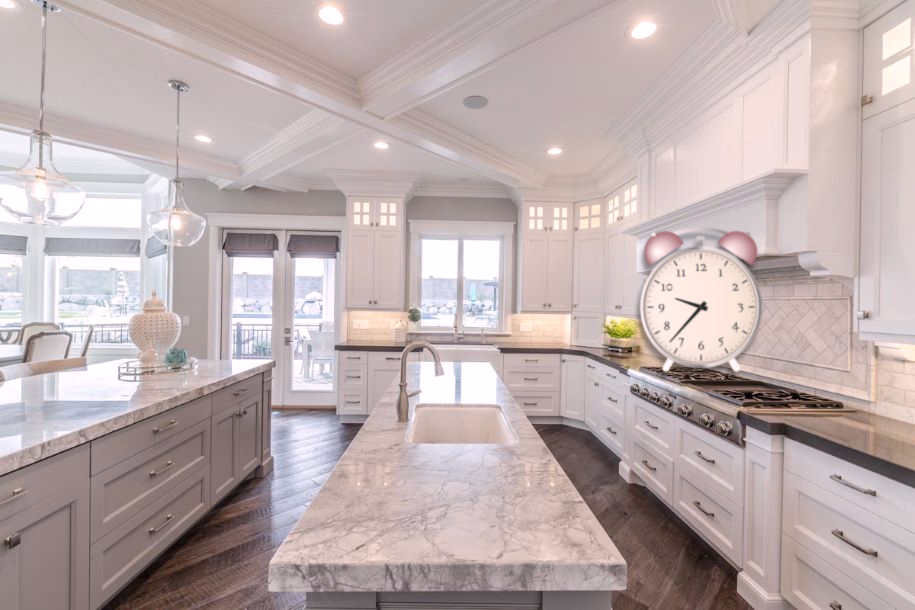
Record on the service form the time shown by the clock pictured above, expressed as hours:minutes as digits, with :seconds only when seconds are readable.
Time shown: 9:37
